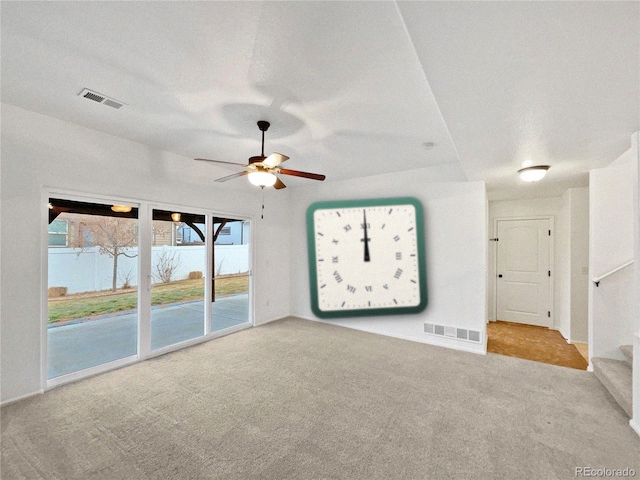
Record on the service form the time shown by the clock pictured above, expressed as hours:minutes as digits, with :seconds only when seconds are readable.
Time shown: 12:00
